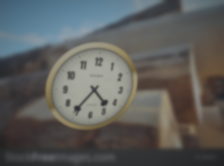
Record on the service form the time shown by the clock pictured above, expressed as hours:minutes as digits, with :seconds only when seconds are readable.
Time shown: 4:36
